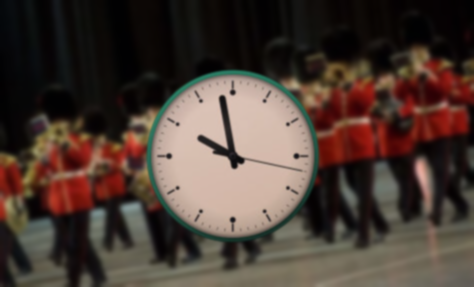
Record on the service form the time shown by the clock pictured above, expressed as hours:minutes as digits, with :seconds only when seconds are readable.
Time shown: 9:58:17
